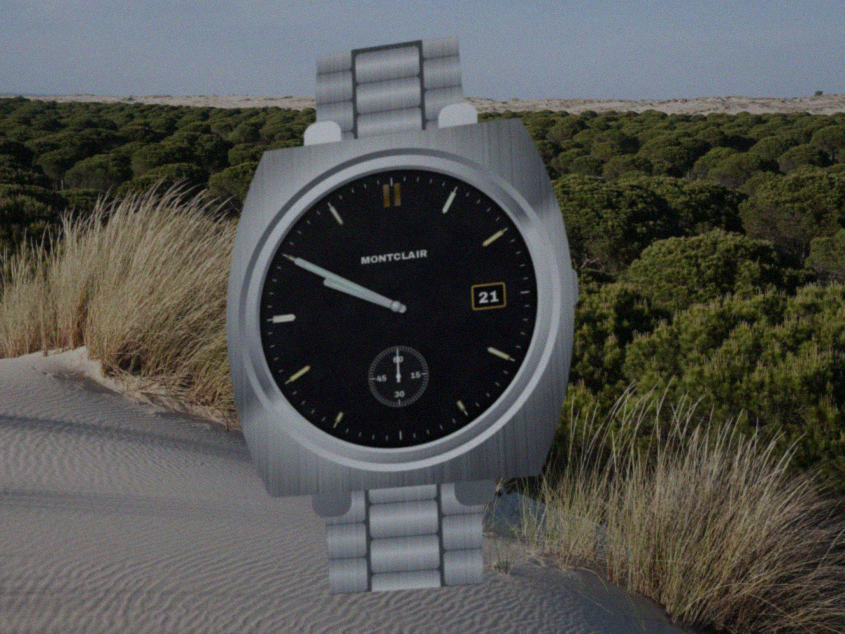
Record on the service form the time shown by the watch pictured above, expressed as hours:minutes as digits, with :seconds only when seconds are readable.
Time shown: 9:50
